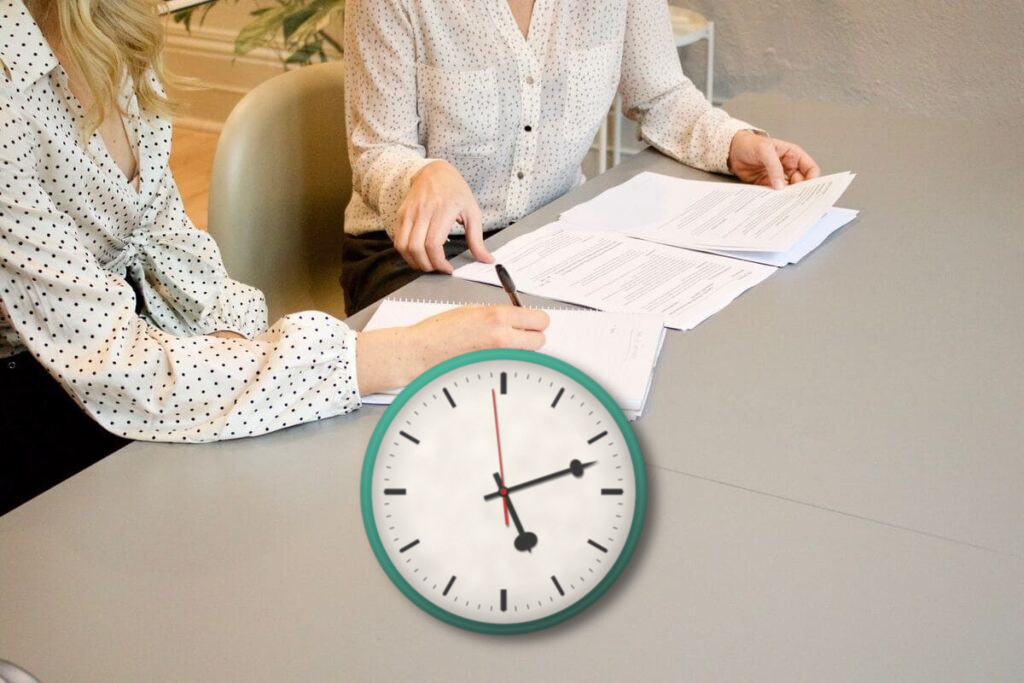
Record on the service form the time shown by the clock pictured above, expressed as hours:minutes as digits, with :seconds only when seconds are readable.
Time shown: 5:11:59
